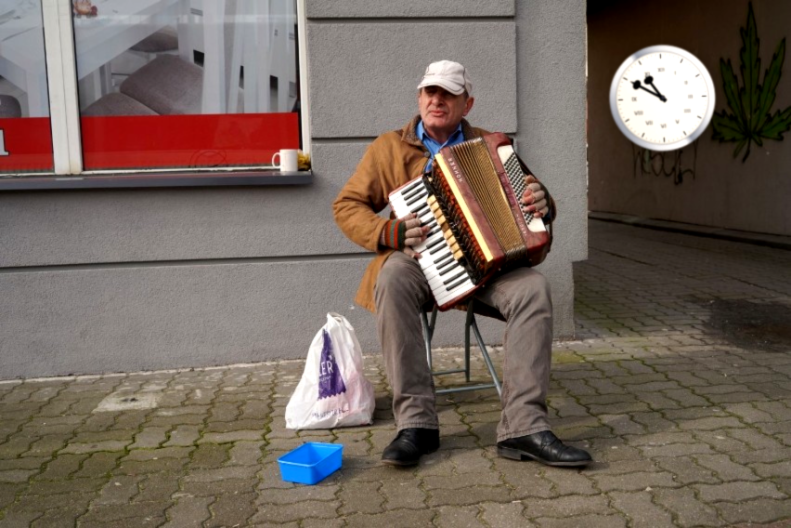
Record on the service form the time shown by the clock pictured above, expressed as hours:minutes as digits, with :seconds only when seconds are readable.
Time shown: 10:50
